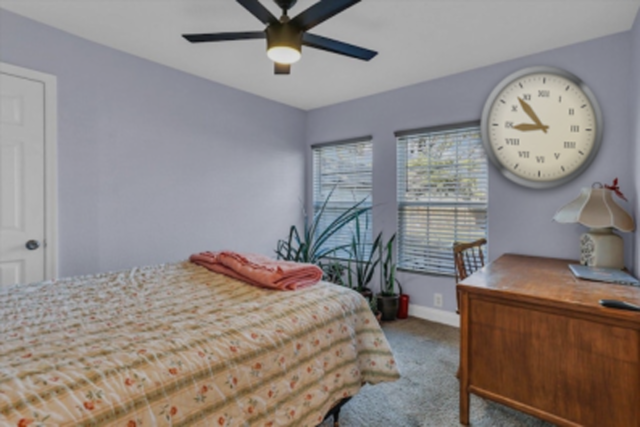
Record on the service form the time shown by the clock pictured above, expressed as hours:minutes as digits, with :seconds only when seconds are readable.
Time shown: 8:53
